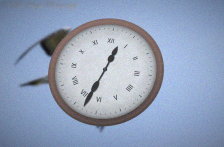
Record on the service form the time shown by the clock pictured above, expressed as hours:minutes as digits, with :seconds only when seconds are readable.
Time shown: 12:33
